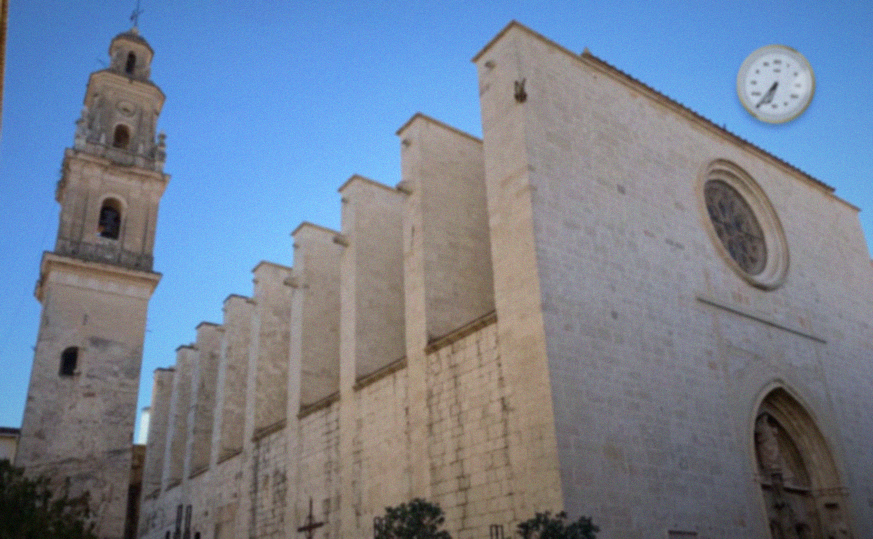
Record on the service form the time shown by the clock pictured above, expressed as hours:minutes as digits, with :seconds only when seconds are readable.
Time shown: 6:36
